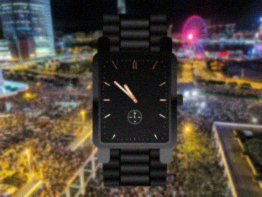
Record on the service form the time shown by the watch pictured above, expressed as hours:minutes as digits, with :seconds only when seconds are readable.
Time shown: 10:52
